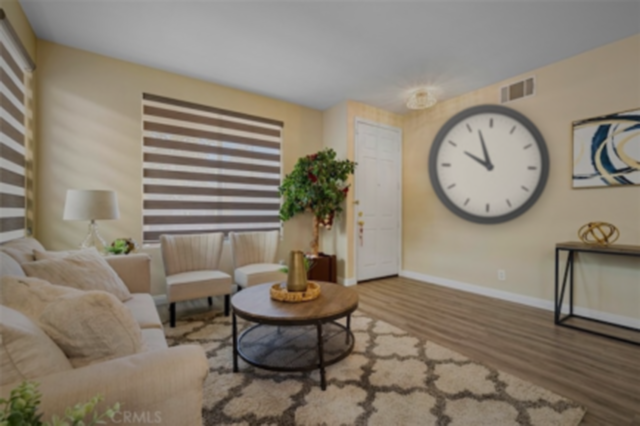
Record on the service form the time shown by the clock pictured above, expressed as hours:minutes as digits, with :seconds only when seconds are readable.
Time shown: 9:57
